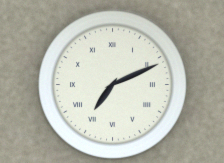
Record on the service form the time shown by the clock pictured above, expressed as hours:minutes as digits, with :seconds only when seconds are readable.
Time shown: 7:11
